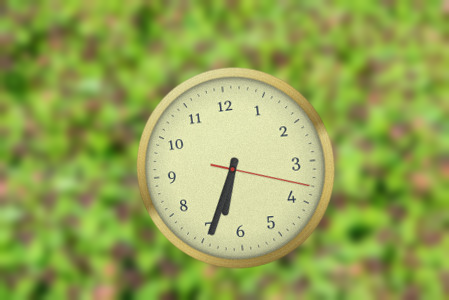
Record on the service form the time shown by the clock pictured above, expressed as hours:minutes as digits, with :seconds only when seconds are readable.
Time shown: 6:34:18
